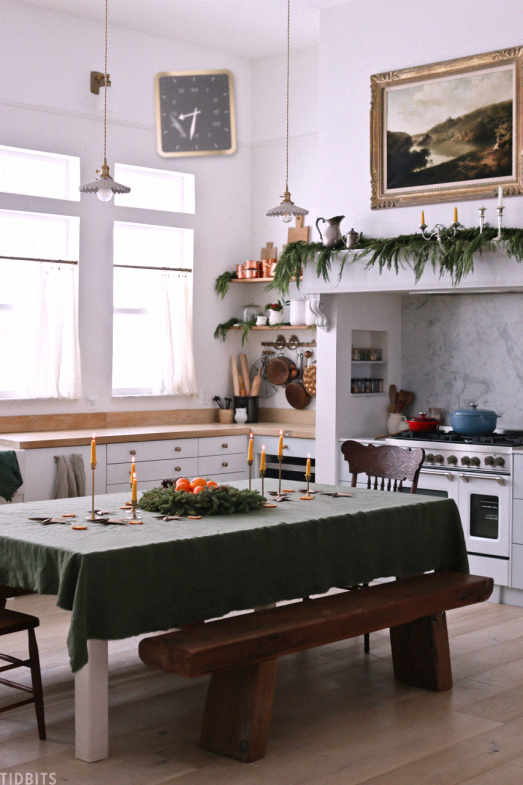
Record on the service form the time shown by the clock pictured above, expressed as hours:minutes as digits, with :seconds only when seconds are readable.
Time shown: 8:32
